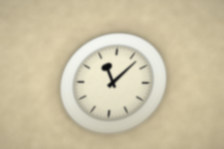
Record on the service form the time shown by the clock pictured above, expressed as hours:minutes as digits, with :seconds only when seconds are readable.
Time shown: 11:07
